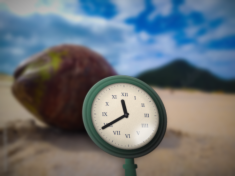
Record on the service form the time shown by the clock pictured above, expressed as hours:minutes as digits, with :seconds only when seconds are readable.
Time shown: 11:40
